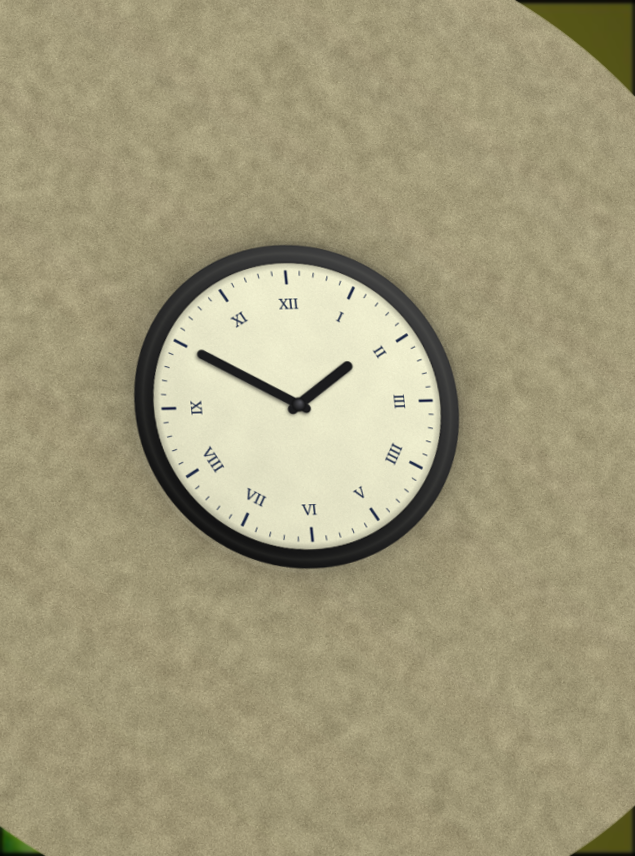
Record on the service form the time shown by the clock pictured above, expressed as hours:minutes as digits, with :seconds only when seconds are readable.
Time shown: 1:50
